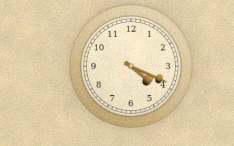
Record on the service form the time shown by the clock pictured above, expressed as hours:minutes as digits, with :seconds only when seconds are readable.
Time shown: 4:19
